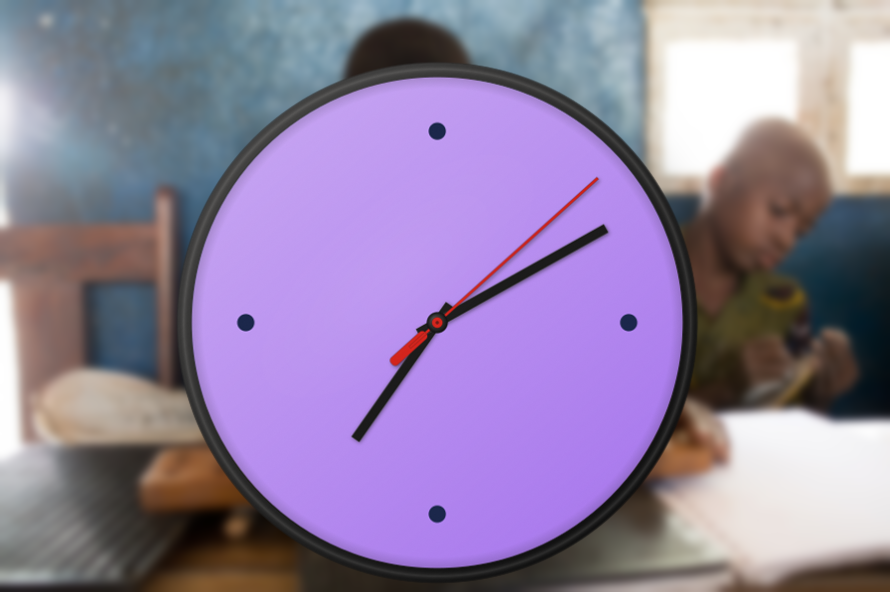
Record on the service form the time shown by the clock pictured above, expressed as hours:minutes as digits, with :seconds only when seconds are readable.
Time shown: 7:10:08
